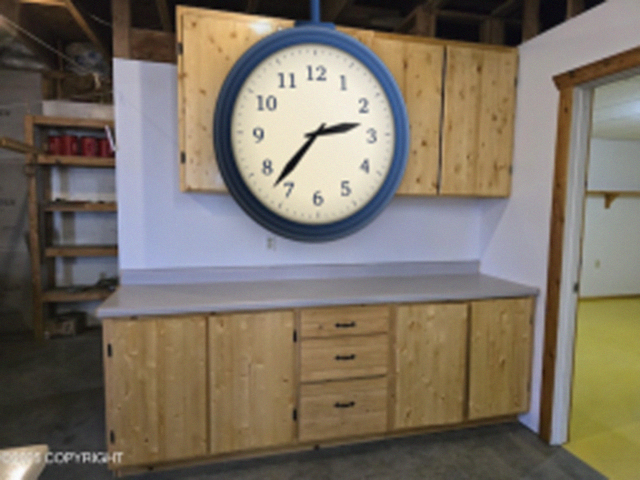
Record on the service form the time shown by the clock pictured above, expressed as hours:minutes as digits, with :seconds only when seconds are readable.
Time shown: 2:37
